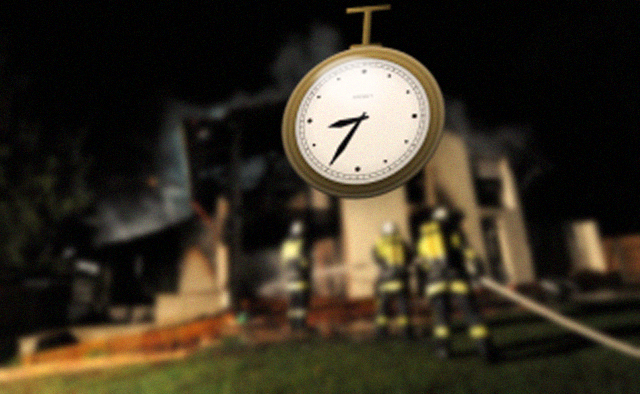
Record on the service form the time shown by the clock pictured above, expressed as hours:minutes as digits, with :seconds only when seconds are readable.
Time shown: 8:35
